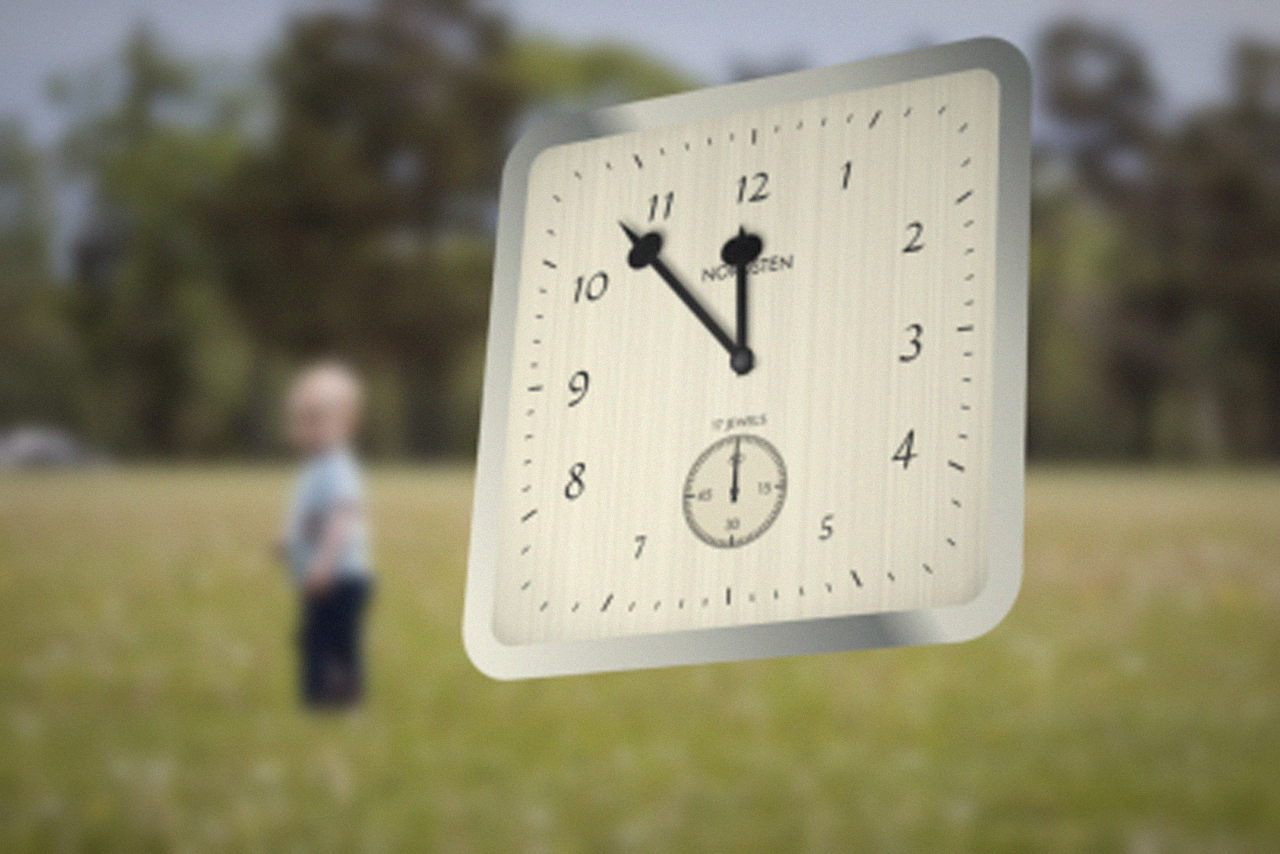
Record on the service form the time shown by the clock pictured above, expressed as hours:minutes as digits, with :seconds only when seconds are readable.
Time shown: 11:53
